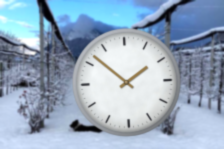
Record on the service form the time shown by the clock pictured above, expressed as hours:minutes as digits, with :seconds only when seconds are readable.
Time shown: 1:52
